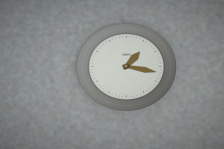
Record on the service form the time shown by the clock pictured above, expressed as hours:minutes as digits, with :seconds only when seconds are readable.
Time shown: 1:17
